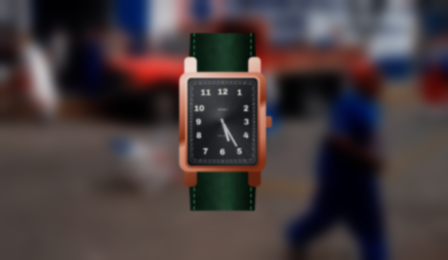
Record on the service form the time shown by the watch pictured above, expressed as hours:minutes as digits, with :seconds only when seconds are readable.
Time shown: 5:25
